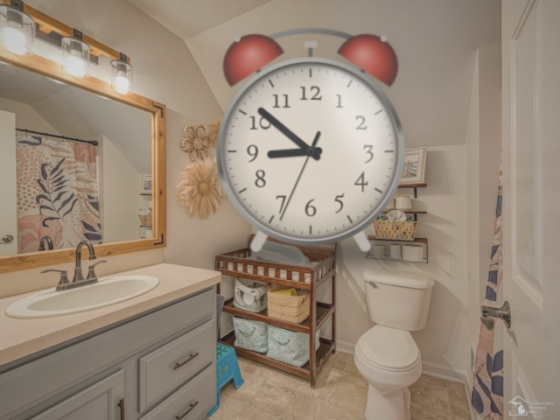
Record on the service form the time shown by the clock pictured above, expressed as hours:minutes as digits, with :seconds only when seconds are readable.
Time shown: 8:51:34
